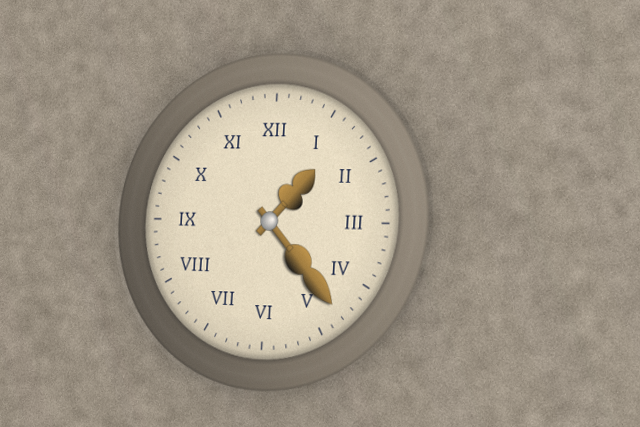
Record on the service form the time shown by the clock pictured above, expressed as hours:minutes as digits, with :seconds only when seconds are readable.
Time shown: 1:23
